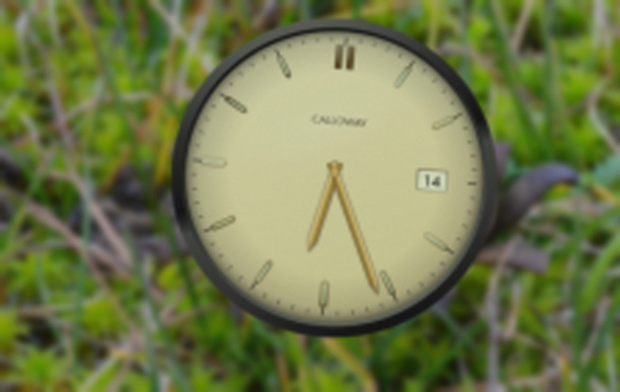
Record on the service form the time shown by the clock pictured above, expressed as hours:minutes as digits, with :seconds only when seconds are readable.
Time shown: 6:26
